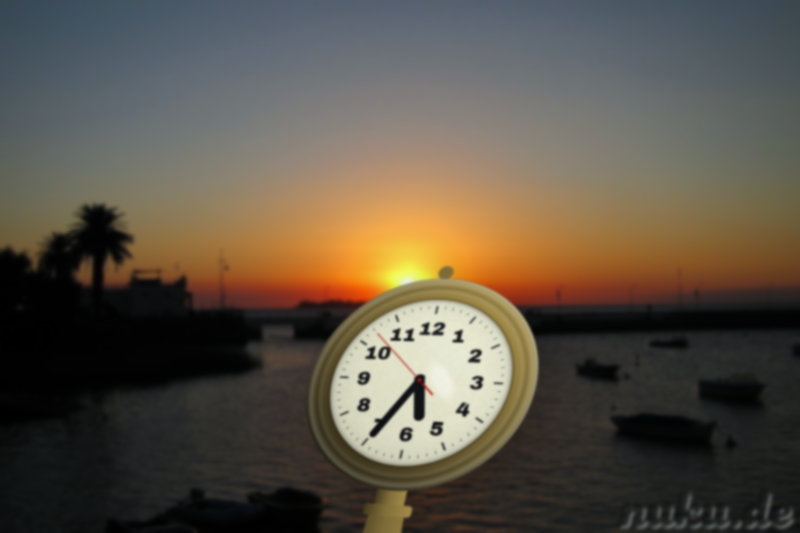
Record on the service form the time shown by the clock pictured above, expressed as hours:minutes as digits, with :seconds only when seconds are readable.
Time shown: 5:34:52
